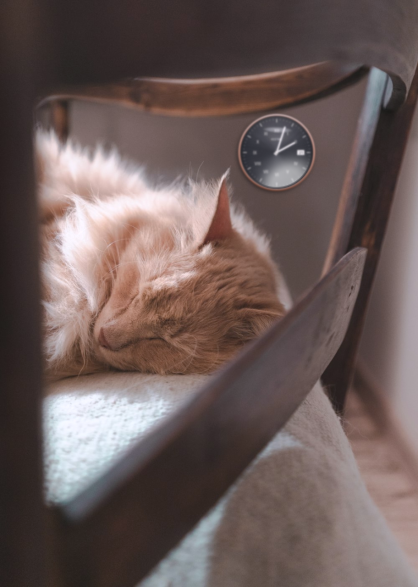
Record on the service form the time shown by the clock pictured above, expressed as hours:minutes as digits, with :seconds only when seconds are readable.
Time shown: 2:03
